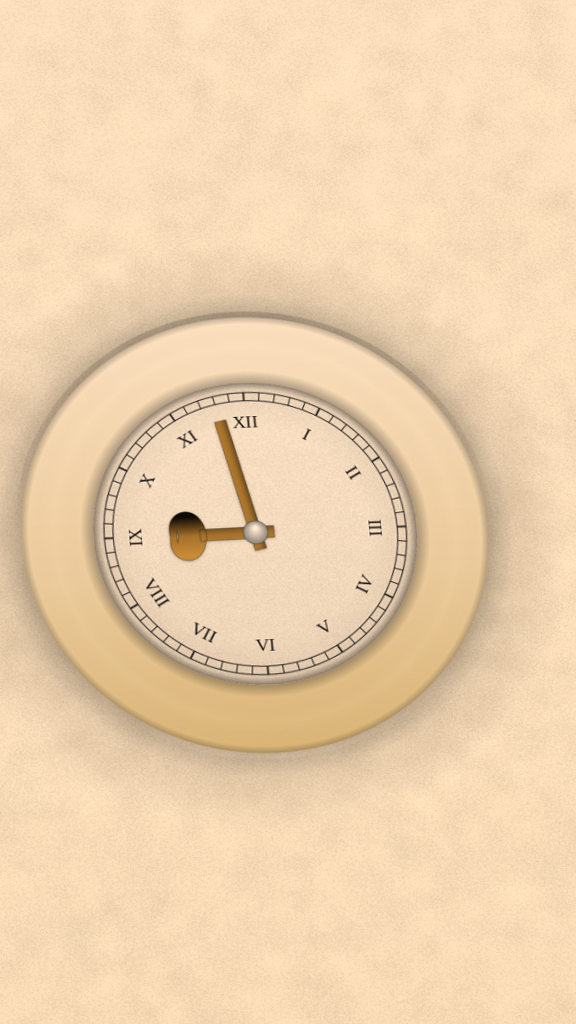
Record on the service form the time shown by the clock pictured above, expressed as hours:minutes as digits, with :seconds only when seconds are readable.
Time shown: 8:58
